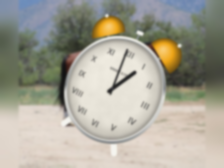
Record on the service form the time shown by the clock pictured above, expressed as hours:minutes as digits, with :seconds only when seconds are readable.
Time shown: 12:59
